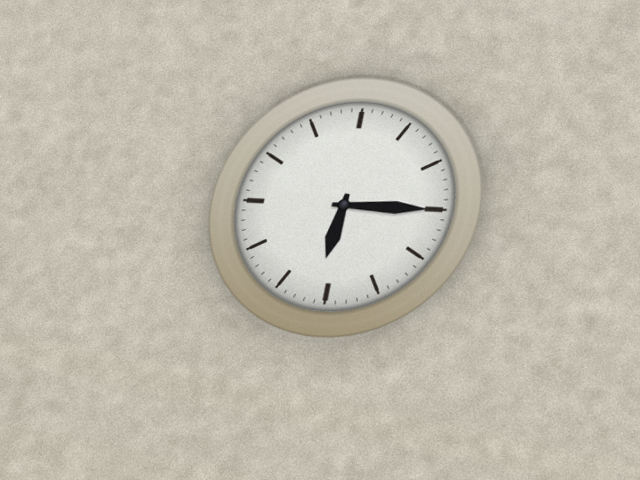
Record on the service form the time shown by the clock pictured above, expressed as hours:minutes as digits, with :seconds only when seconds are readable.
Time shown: 6:15
